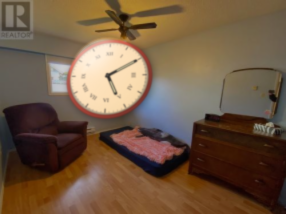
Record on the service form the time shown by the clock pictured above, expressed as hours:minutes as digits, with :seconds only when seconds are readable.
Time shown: 5:10
